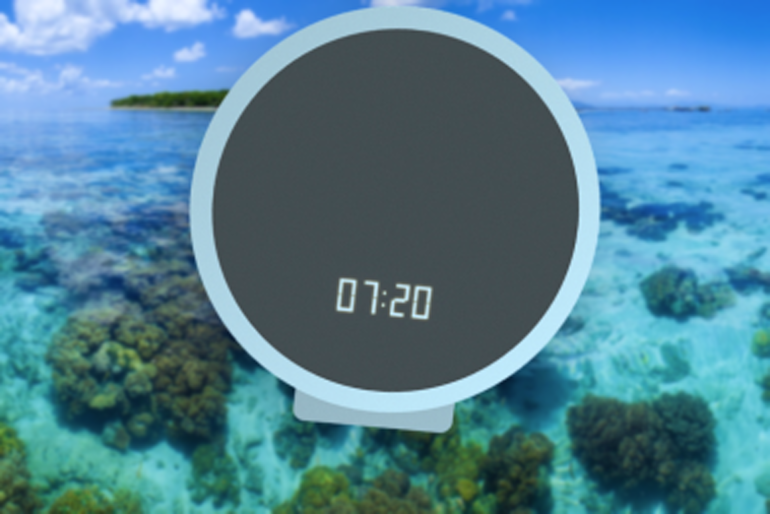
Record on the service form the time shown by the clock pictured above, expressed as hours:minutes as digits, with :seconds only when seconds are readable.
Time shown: 7:20
